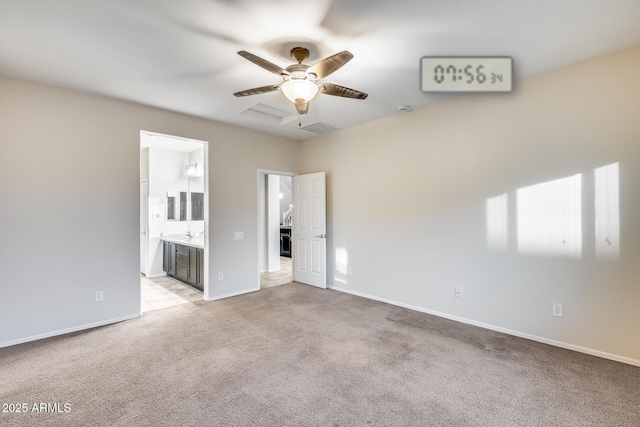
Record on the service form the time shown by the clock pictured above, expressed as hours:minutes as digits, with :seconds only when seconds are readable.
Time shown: 7:56:34
